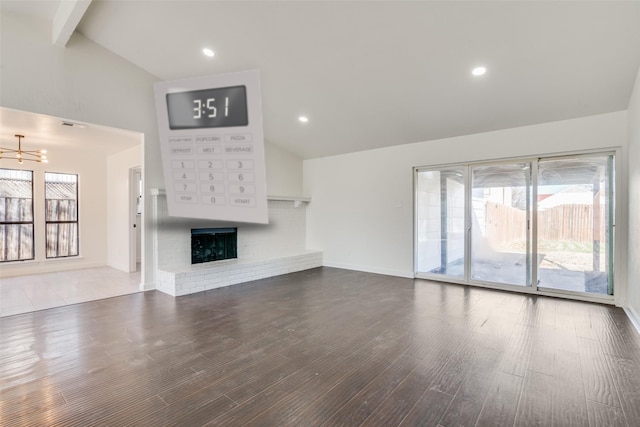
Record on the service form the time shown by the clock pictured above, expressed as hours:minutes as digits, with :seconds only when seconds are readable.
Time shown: 3:51
